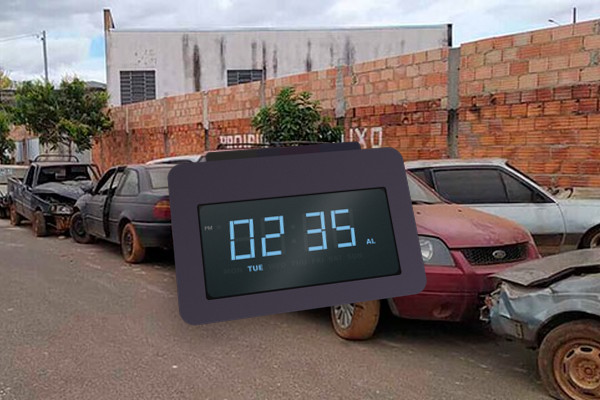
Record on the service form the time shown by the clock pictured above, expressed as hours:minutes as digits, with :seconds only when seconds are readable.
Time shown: 2:35
